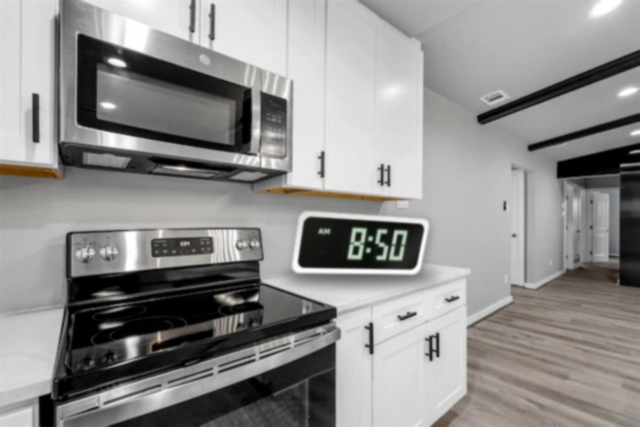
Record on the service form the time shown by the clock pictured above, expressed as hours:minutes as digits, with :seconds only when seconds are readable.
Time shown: 8:50
